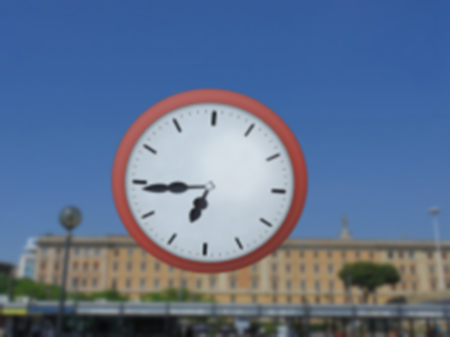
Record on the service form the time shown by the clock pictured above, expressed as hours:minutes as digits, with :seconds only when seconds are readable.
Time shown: 6:44
